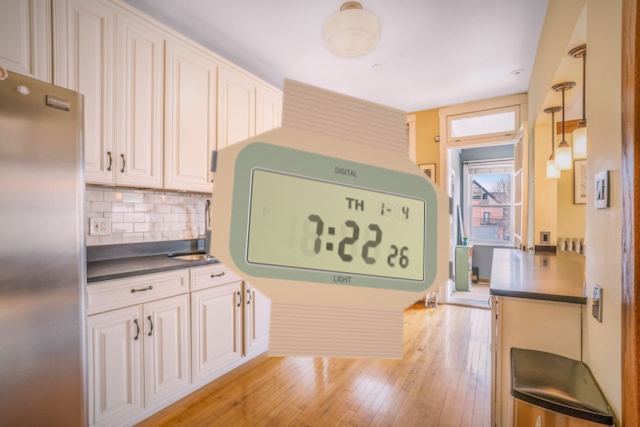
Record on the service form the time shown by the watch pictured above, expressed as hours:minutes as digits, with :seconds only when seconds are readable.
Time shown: 7:22:26
